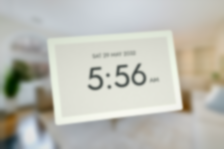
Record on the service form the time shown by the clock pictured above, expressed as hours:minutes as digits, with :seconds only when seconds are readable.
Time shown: 5:56
